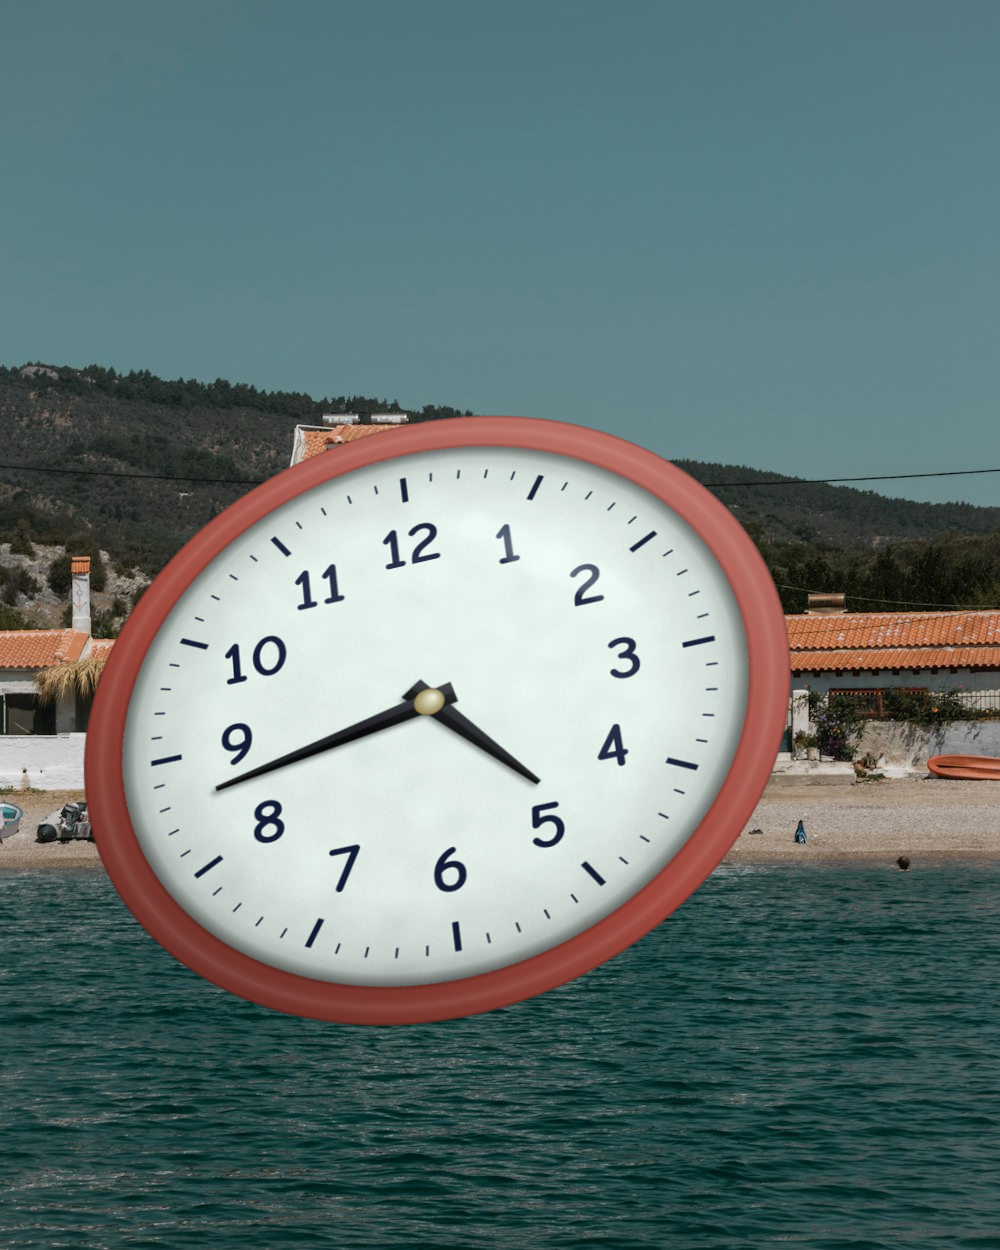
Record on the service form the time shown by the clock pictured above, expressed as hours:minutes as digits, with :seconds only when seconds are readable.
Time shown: 4:43
